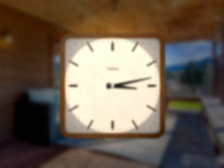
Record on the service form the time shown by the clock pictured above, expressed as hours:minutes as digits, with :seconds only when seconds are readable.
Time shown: 3:13
